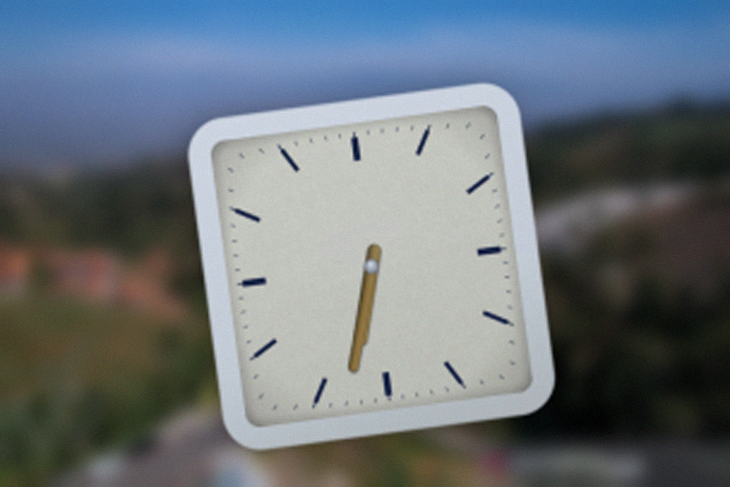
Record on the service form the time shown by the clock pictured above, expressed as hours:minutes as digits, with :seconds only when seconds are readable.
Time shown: 6:33
